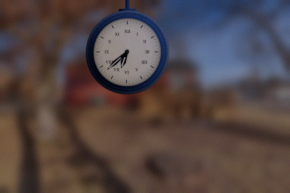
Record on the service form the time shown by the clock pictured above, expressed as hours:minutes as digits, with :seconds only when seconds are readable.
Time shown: 6:38
